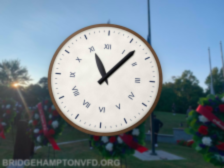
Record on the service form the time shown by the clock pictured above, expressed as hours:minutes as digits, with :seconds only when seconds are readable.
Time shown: 11:07
